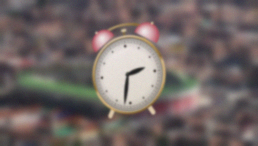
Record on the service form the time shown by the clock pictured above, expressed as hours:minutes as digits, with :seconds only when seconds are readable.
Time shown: 2:32
